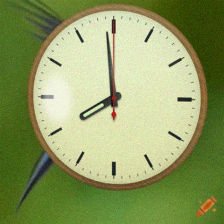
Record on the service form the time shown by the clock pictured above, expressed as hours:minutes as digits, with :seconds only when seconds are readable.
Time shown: 7:59:00
